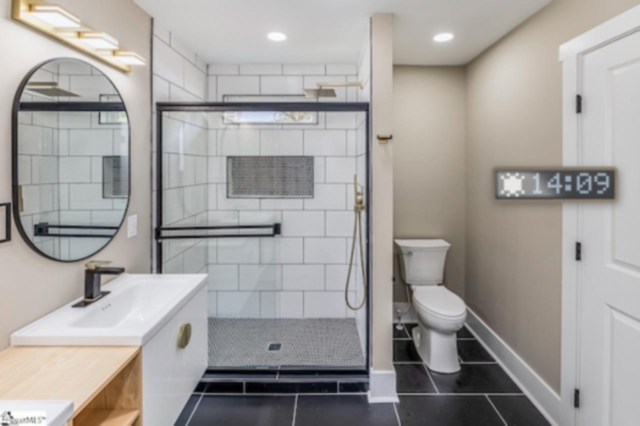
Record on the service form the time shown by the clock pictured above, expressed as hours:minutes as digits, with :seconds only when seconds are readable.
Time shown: 14:09
